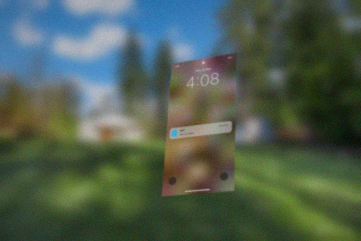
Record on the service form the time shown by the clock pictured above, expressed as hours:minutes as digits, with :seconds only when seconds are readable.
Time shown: 4:08
